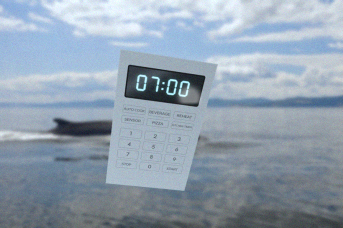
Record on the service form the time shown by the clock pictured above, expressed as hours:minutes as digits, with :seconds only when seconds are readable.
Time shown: 7:00
